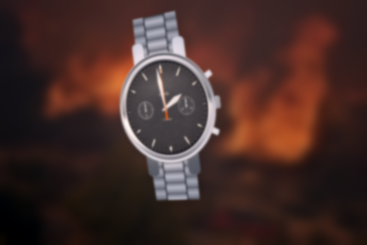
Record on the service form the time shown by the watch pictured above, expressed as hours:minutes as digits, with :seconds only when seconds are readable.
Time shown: 1:59
